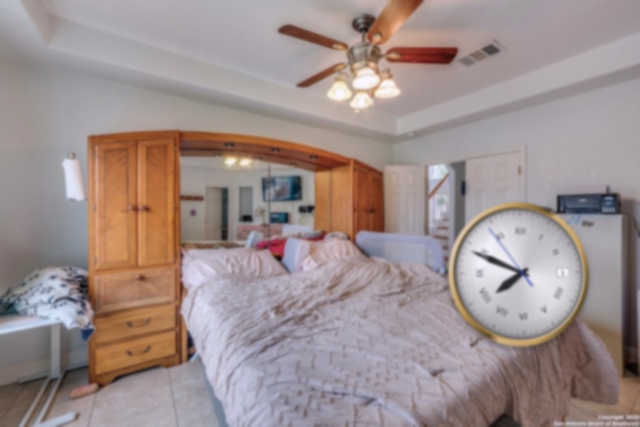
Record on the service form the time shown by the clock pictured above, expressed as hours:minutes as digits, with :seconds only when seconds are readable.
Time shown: 7:48:54
